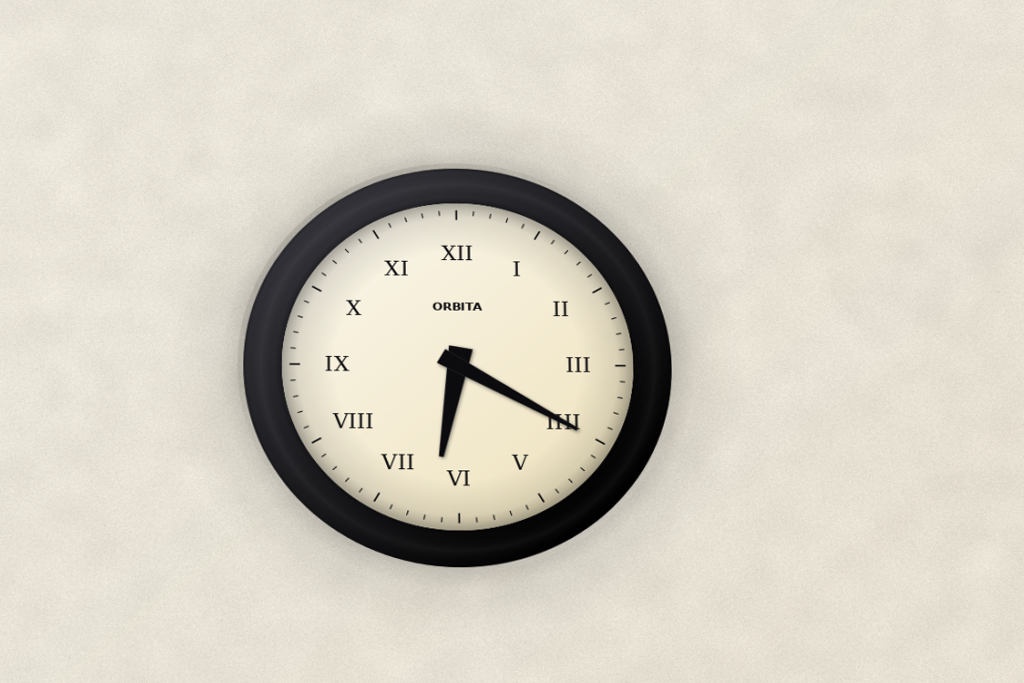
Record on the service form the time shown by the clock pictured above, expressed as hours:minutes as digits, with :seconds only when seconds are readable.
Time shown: 6:20
